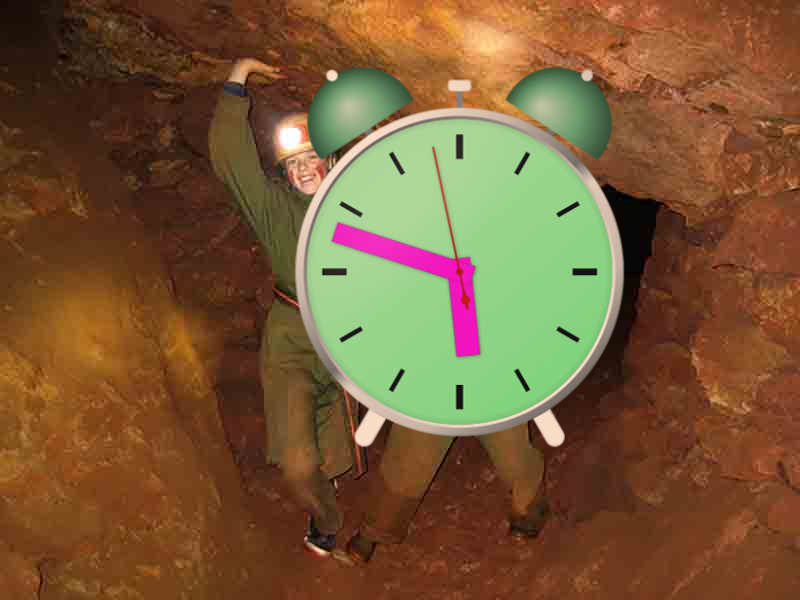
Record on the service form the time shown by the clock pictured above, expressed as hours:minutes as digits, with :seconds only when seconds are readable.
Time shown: 5:47:58
